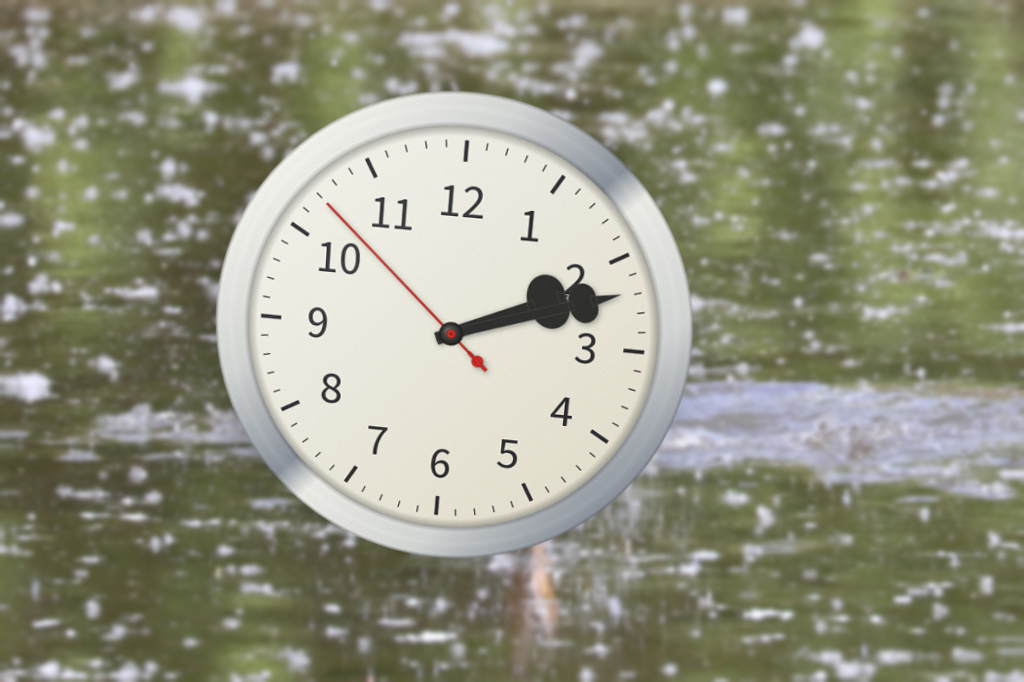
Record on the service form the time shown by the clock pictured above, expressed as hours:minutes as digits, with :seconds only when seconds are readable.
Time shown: 2:11:52
